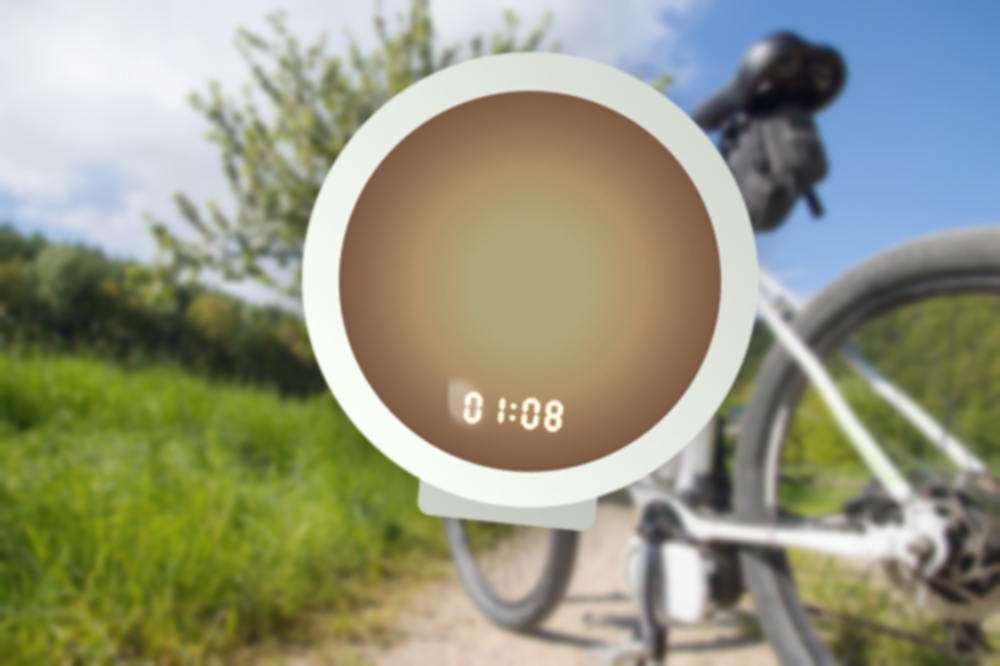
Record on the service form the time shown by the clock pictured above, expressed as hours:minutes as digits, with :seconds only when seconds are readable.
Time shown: 1:08
